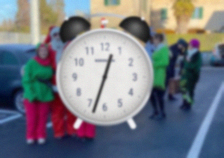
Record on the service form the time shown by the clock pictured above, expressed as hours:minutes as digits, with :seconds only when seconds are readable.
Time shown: 12:33
